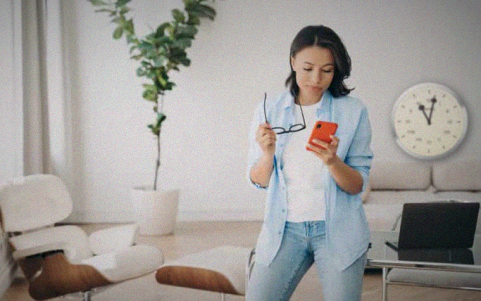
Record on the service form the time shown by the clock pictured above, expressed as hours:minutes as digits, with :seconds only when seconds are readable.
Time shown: 11:02
